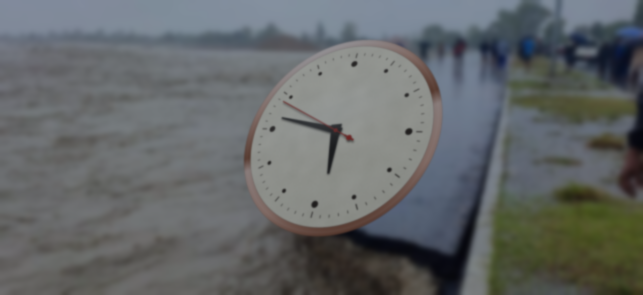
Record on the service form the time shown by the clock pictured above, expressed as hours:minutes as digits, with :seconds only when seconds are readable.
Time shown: 5:46:49
